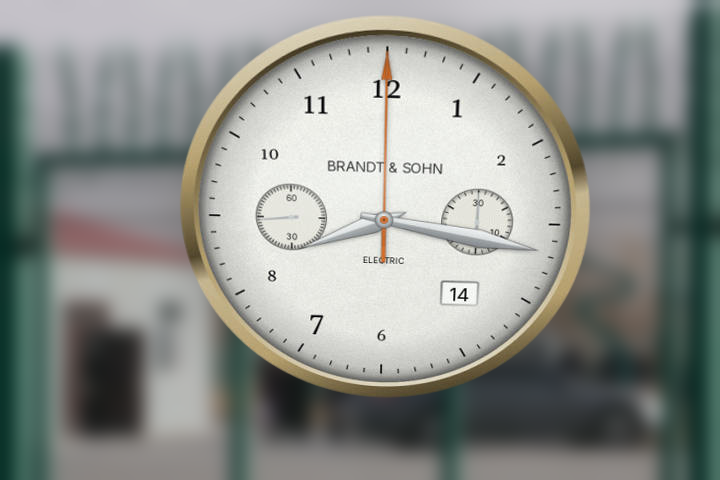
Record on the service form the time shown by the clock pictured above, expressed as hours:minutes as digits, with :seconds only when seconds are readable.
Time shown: 8:16:44
